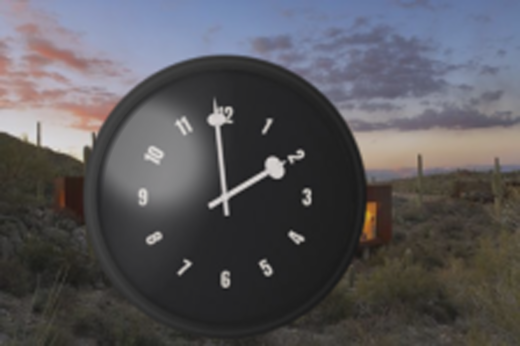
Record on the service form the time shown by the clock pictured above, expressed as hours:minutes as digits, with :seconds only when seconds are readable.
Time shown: 1:59
